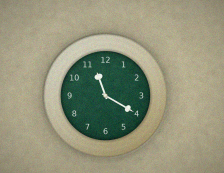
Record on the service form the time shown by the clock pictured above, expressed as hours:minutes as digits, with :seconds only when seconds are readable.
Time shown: 11:20
